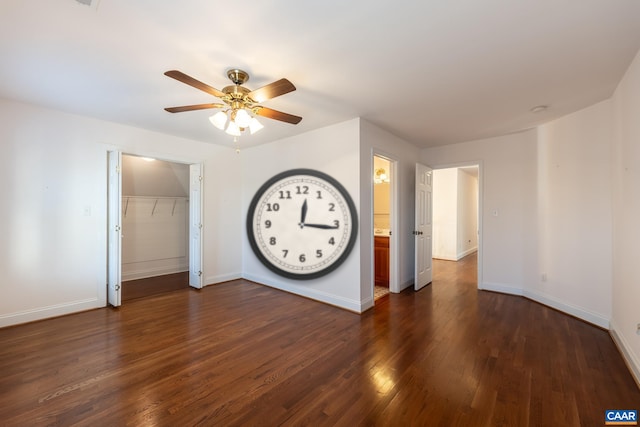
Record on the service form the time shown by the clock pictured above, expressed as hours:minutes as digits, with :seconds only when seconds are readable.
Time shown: 12:16
